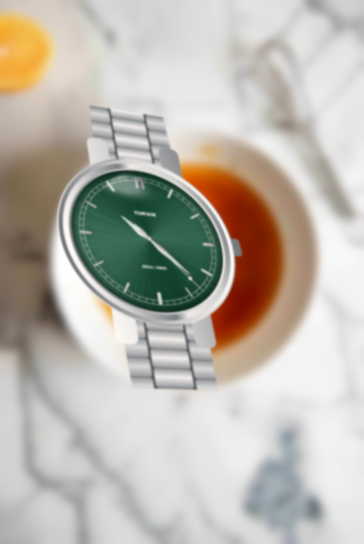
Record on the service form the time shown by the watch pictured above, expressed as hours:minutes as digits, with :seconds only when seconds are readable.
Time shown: 10:22:23
